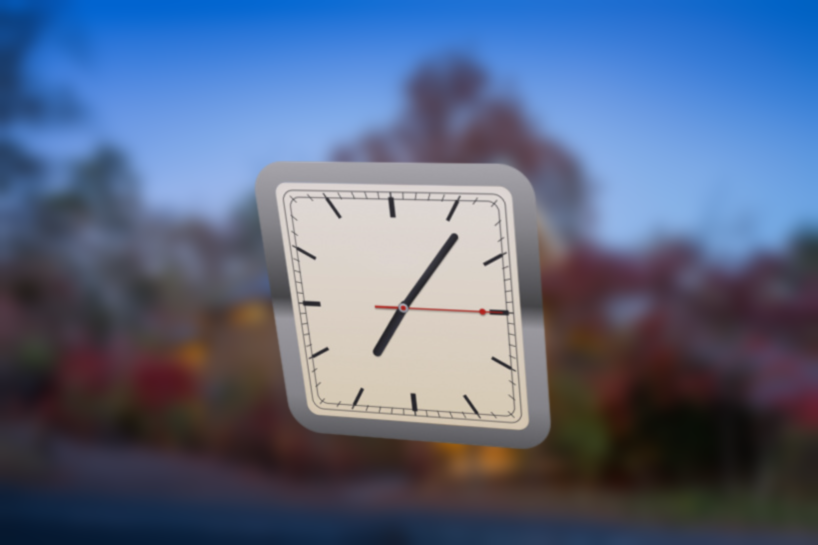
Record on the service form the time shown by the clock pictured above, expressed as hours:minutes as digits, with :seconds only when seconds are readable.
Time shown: 7:06:15
